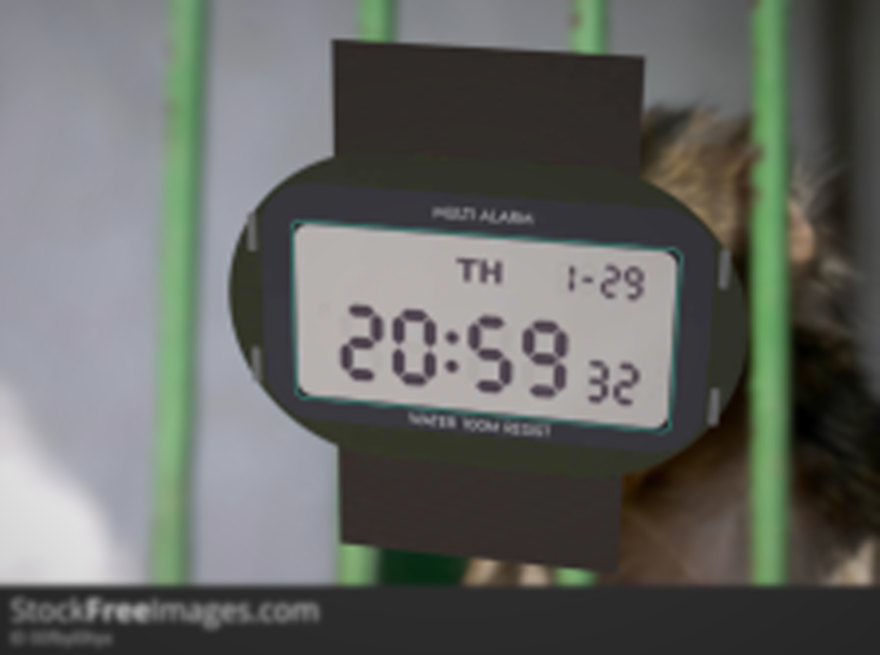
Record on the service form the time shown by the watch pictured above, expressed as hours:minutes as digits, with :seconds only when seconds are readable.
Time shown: 20:59:32
